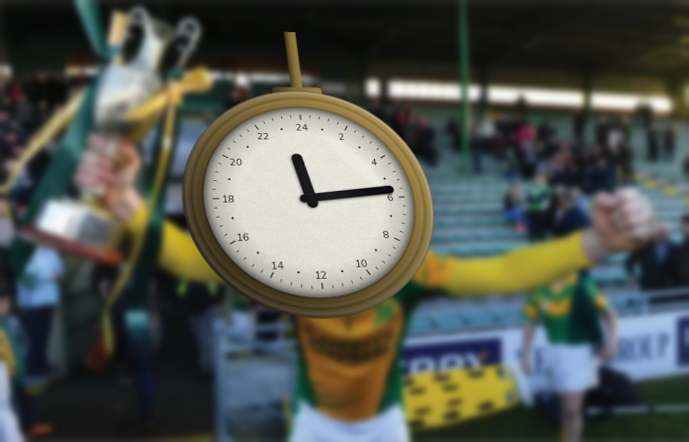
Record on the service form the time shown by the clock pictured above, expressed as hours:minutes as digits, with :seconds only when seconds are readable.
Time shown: 23:14
